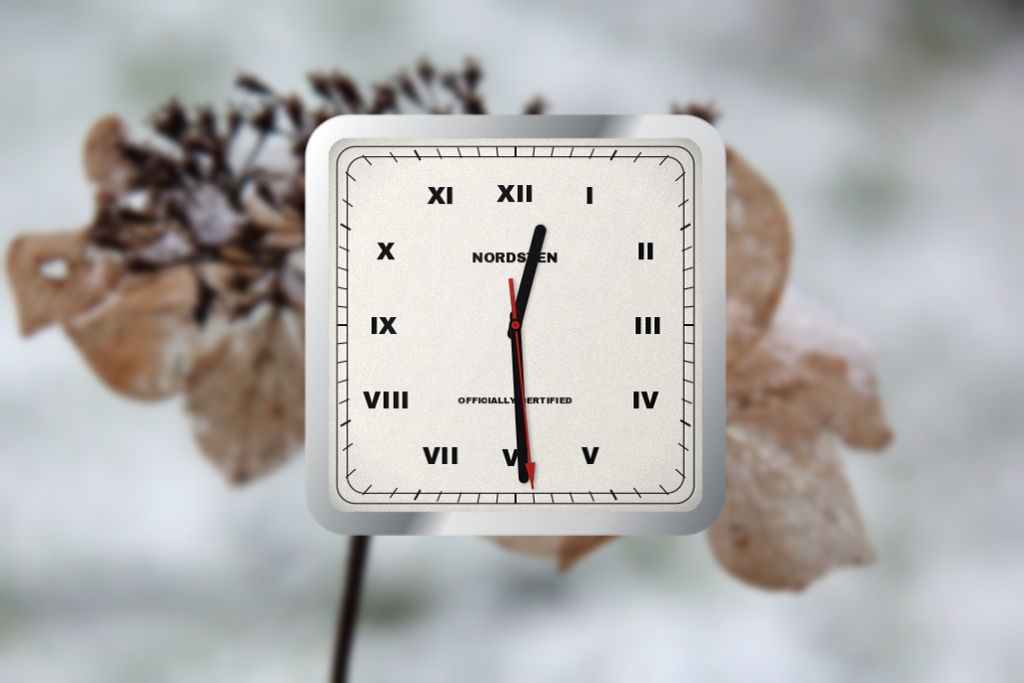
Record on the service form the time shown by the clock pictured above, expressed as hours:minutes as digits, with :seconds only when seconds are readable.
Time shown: 12:29:29
